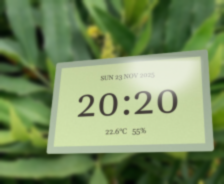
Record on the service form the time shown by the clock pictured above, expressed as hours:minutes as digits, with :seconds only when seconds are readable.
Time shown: 20:20
